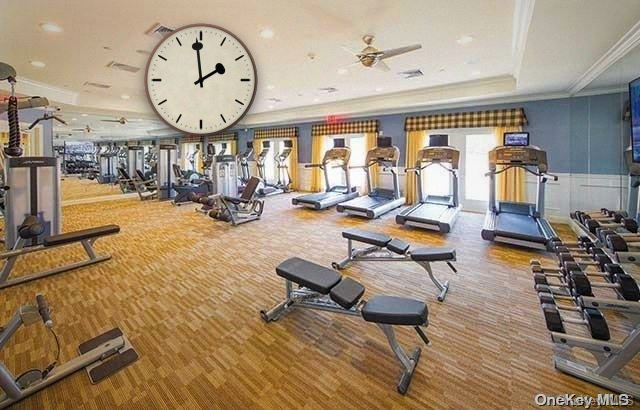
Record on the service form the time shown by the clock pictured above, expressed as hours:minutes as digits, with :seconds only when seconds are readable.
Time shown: 1:59
